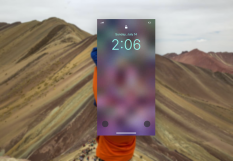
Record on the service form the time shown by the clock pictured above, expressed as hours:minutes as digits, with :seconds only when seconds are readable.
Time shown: 2:06
